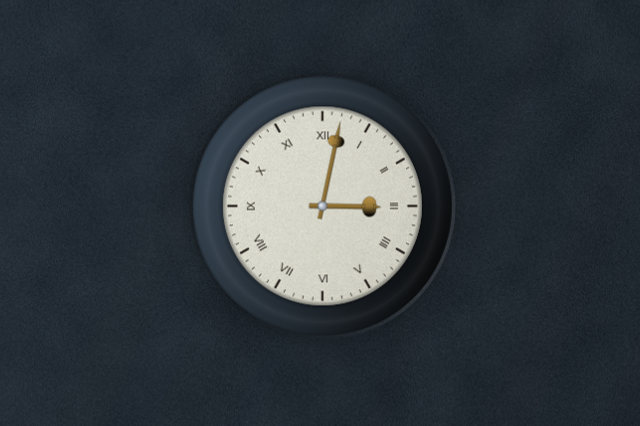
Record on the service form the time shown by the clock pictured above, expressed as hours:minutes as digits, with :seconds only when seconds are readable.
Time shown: 3:02
